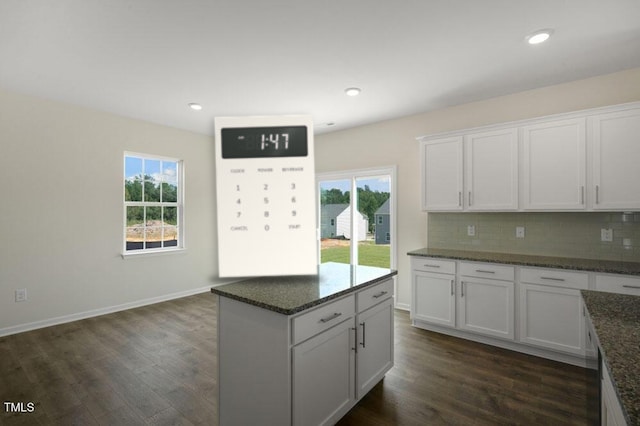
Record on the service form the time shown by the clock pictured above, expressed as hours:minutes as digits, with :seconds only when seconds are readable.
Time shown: 1:47
